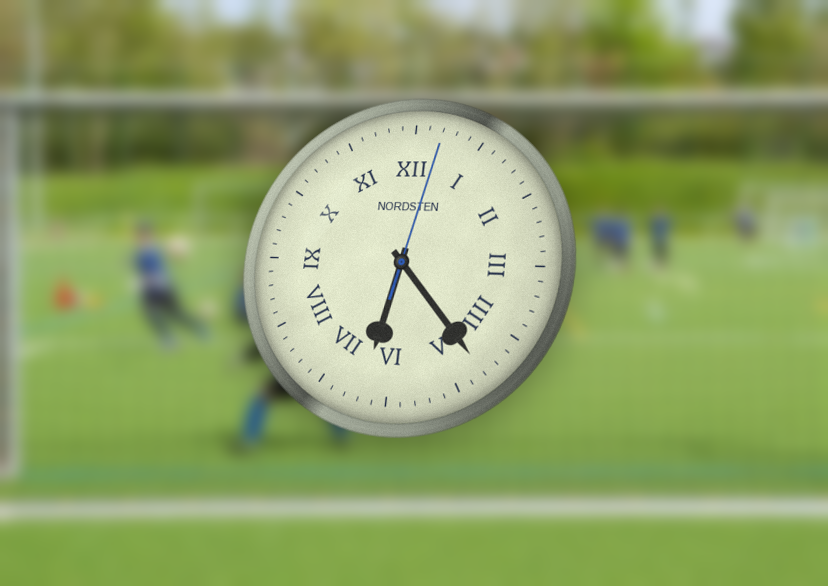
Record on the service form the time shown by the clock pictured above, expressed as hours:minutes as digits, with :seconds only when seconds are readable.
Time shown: 6:23:02
